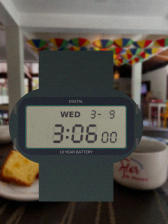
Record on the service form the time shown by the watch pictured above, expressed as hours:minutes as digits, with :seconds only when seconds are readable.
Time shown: 3:06:00
